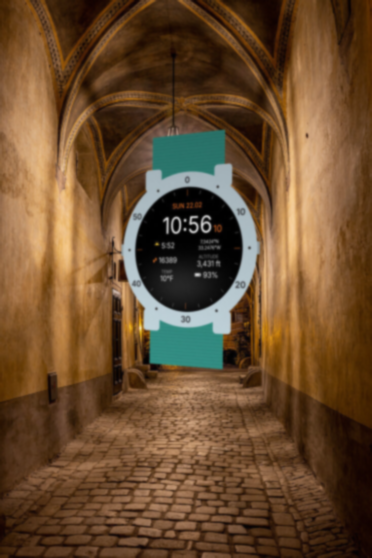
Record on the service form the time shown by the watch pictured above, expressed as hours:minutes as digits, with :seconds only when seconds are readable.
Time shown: 10:56
